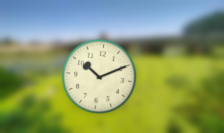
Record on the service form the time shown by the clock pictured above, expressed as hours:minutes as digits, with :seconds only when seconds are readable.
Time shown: 10:10
